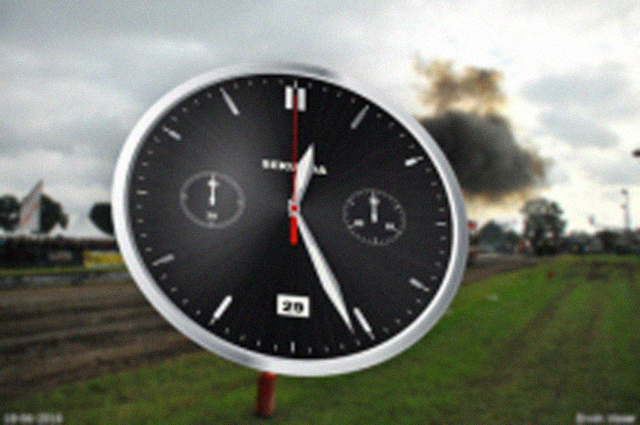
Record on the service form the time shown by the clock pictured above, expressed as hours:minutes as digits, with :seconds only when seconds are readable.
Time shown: 12:26
